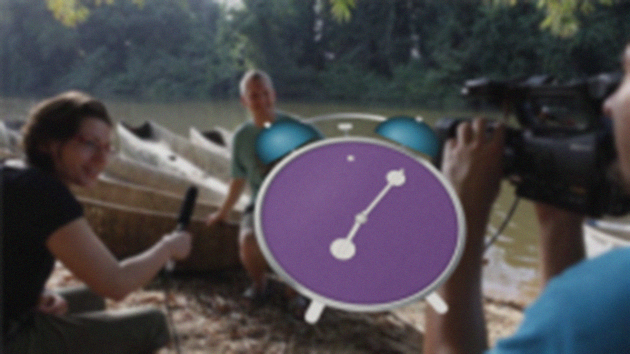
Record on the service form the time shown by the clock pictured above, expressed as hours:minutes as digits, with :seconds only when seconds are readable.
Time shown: 7:07
